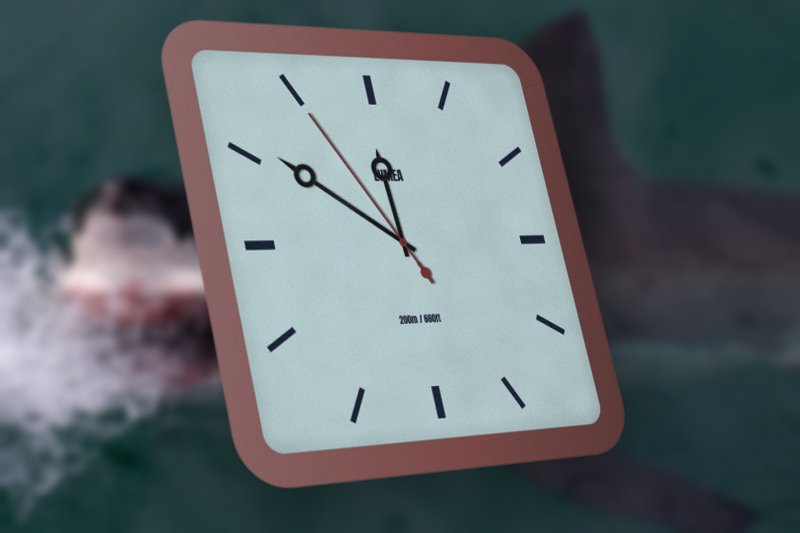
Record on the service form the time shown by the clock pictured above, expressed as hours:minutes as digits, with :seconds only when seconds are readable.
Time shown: 11:50:55
